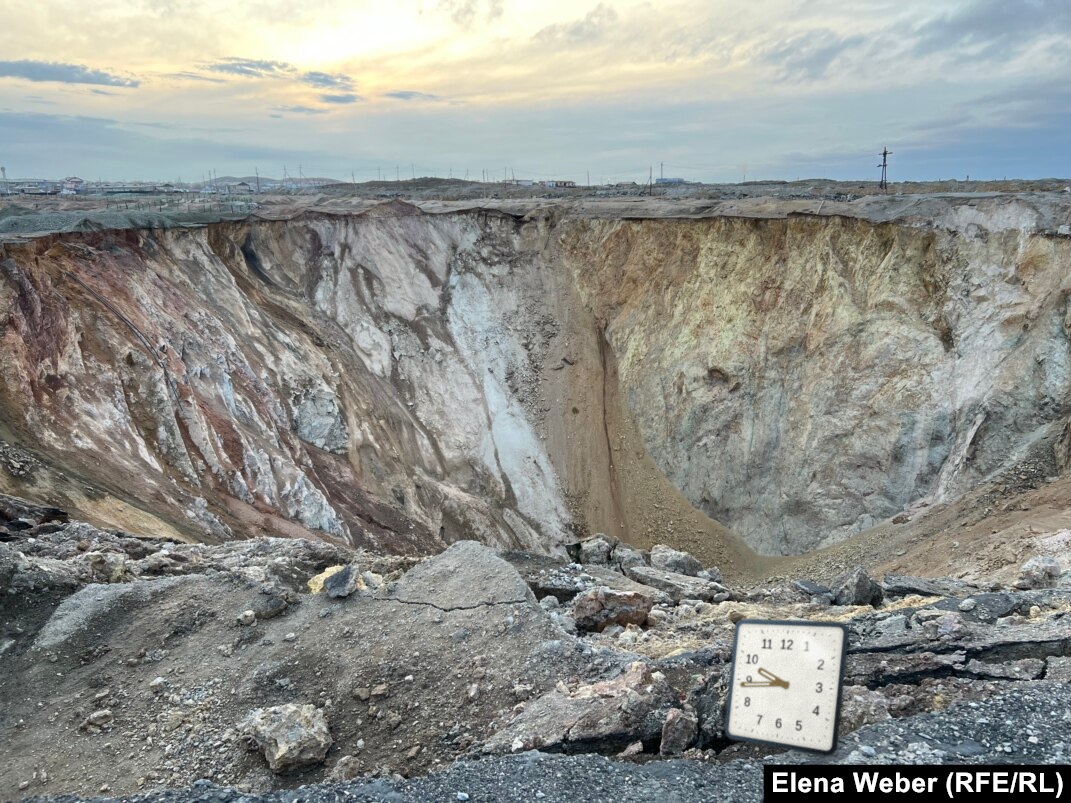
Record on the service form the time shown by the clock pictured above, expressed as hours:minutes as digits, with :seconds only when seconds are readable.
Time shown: 9:44
